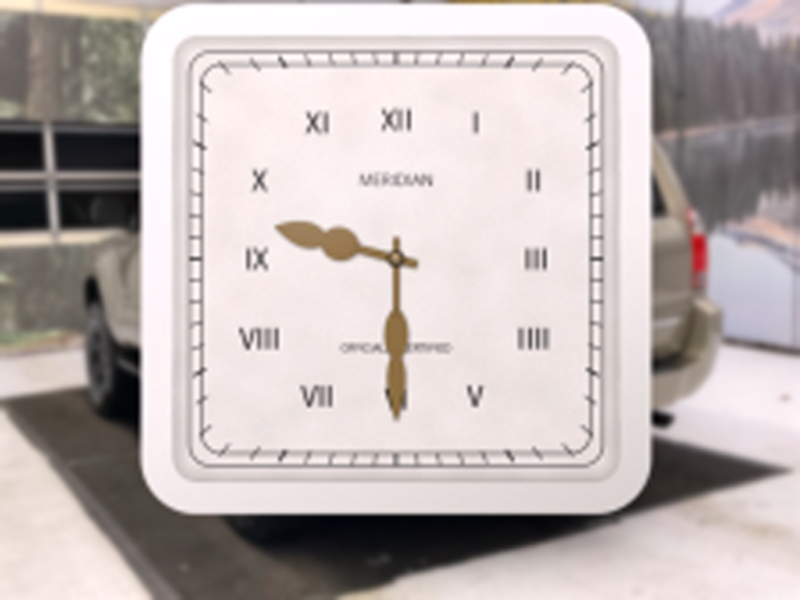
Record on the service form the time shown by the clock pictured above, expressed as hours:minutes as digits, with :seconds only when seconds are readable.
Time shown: 9:30
